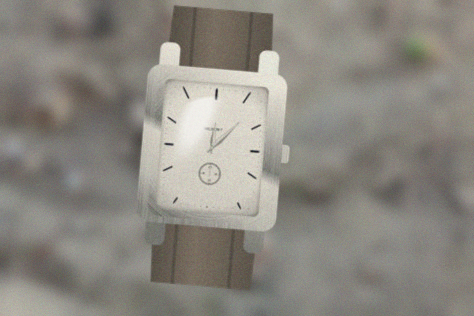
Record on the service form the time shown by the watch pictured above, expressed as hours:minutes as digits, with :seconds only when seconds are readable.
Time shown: 12:07
